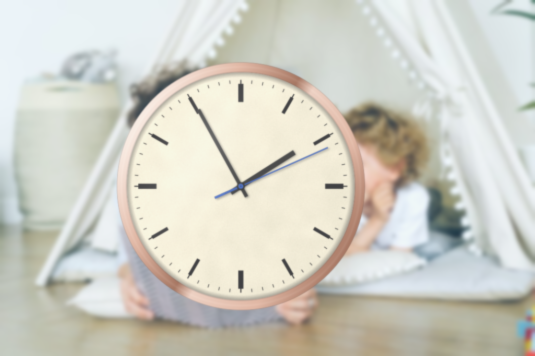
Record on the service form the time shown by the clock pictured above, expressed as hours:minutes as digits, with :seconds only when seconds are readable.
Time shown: 1:55:11
